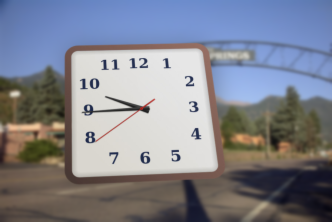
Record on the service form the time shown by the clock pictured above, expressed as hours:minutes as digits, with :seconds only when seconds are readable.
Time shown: 9:44:39
